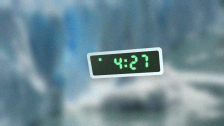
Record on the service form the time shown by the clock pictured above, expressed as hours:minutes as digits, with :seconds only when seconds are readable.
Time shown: 4:27
